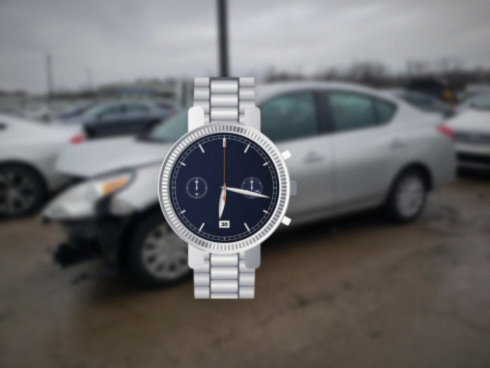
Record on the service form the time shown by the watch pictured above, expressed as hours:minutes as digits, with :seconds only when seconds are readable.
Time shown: 6:17
